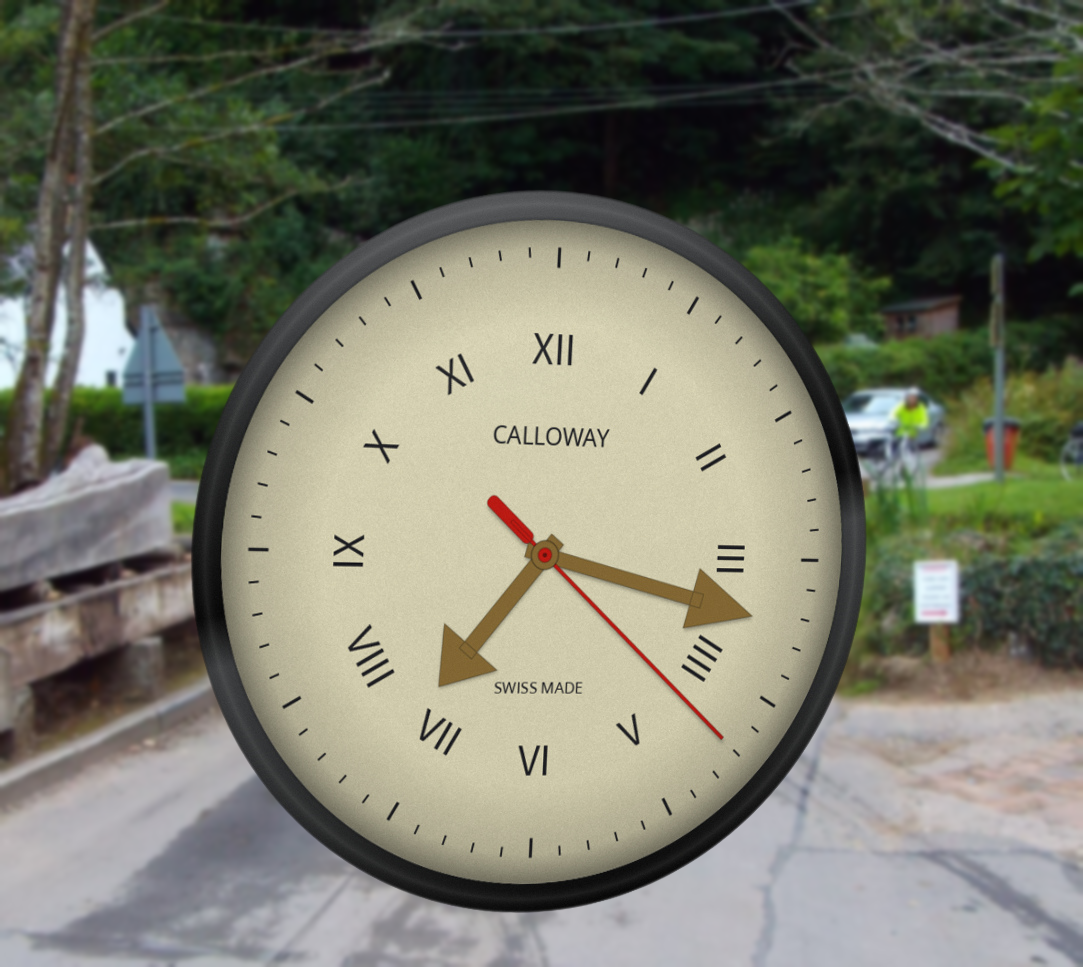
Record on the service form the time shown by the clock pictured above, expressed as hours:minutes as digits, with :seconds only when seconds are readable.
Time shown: 7:17:22
